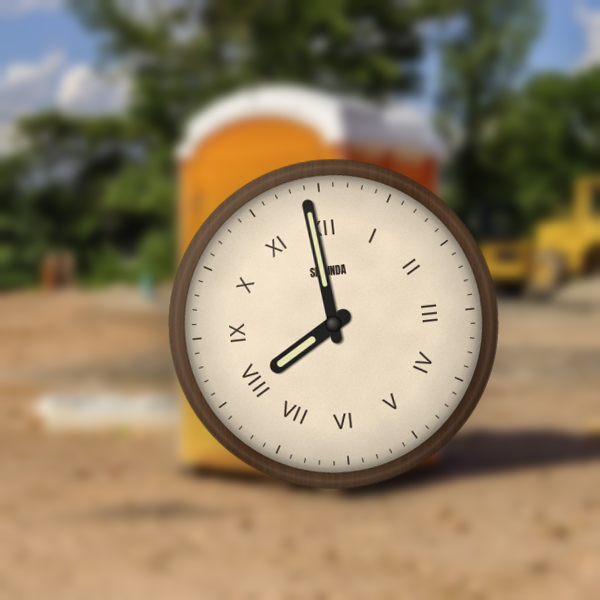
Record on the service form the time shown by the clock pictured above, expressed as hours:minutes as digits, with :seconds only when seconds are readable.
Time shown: 7:59
